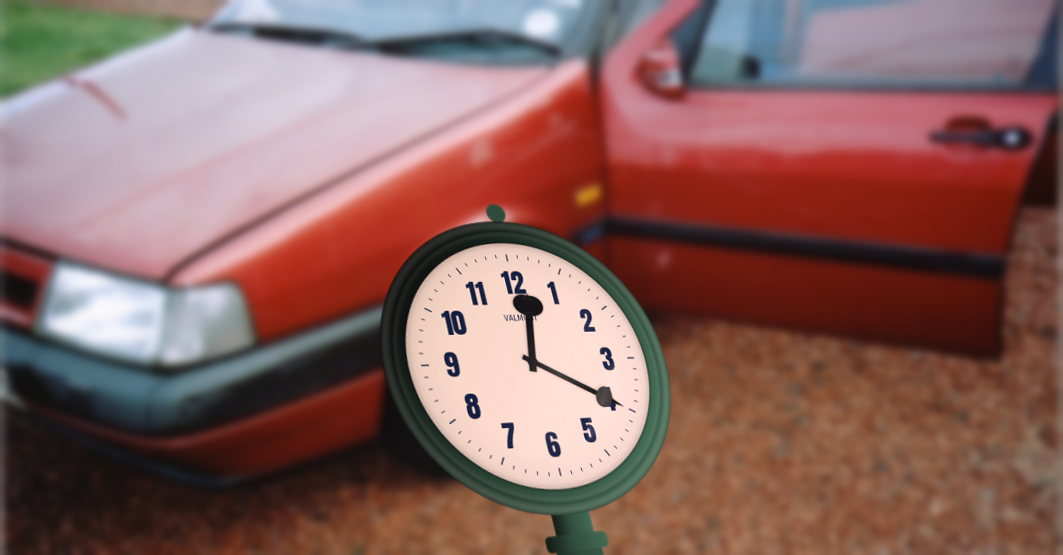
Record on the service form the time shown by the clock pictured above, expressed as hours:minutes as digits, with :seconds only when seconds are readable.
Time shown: 12:20
